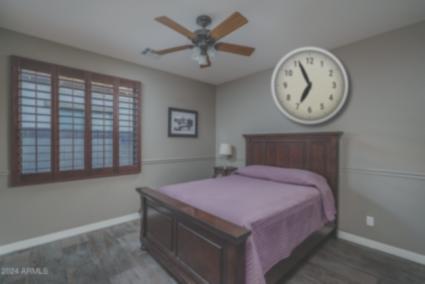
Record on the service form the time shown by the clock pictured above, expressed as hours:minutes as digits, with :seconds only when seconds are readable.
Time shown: 6:56
